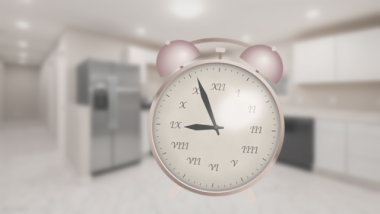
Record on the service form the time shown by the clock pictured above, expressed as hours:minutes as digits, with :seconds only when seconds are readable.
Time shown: 8:56
